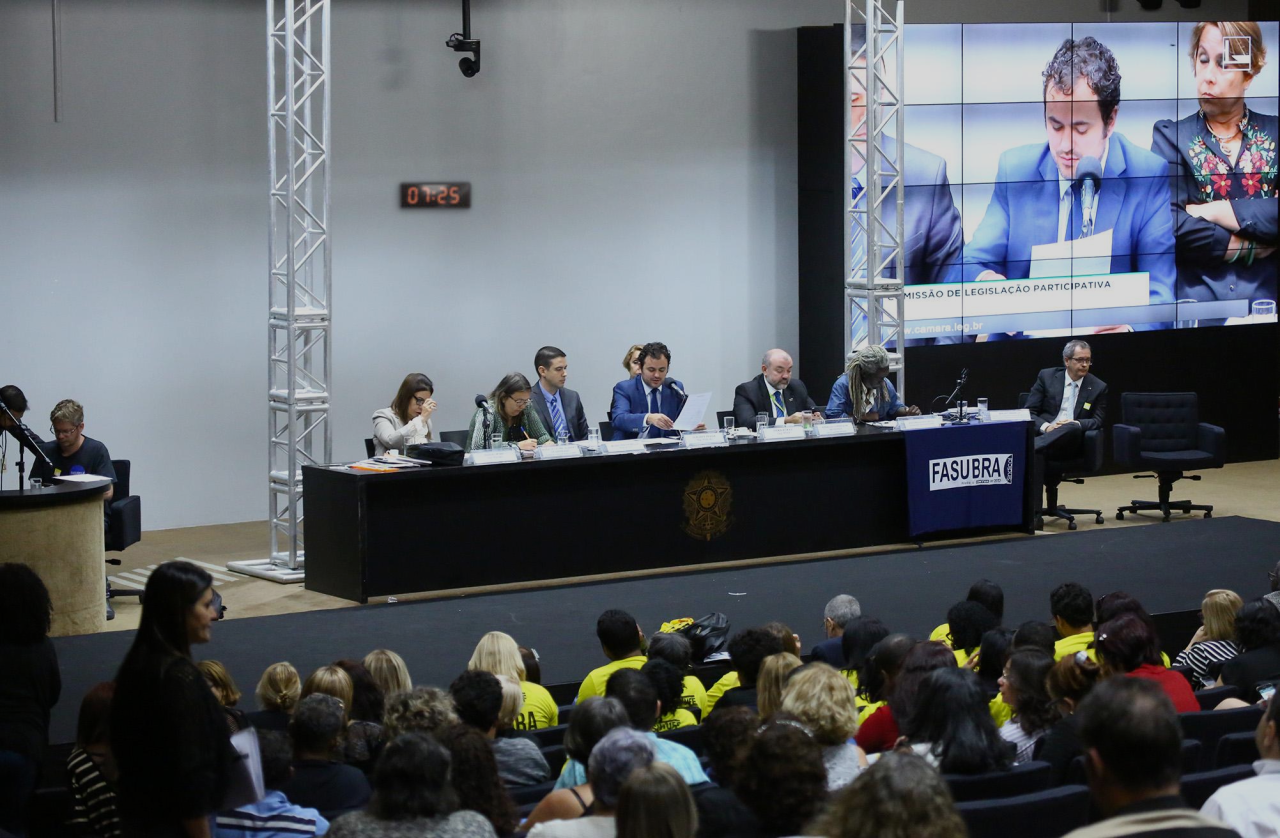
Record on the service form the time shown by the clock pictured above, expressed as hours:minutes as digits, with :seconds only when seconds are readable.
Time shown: 7:25
